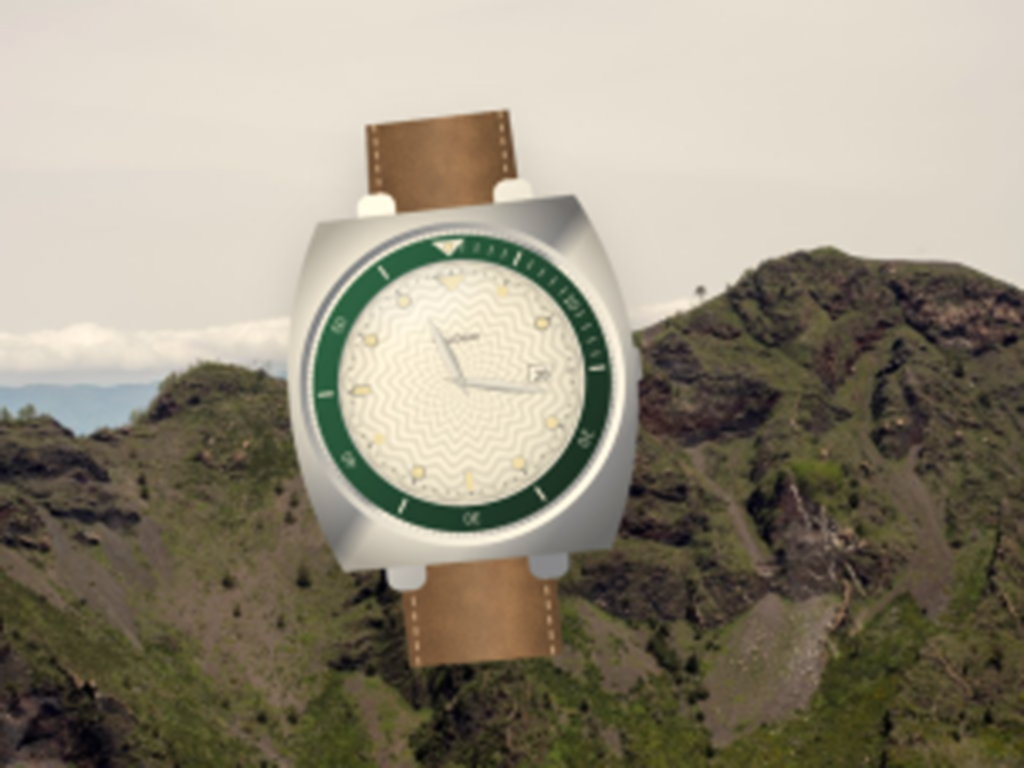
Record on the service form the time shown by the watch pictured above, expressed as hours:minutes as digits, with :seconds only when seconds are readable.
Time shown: 11:17
